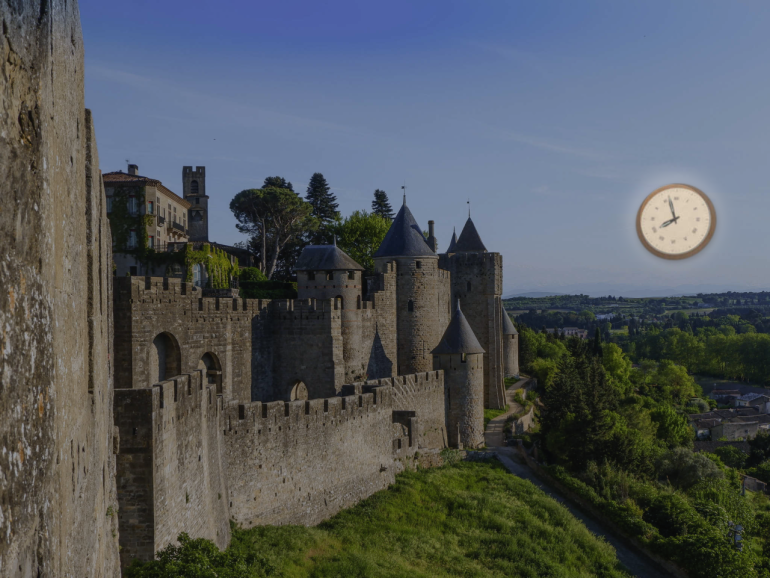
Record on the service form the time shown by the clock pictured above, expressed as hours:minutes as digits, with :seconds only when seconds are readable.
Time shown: 7:57
